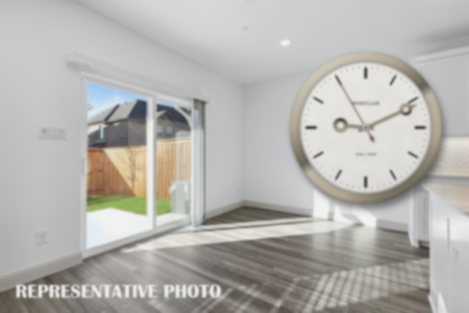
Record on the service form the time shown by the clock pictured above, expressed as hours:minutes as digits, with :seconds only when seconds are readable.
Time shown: 9:10:55
